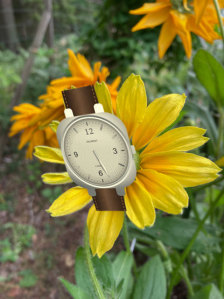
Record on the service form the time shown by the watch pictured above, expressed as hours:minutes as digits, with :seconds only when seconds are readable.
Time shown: 5:27
